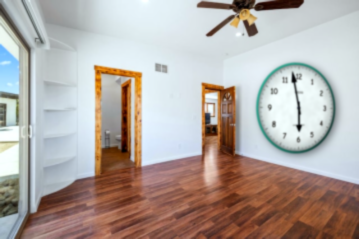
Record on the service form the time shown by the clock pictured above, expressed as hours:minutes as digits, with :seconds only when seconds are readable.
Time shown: 5:58
